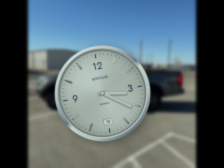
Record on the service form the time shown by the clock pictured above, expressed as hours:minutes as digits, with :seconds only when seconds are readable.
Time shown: 3:21
